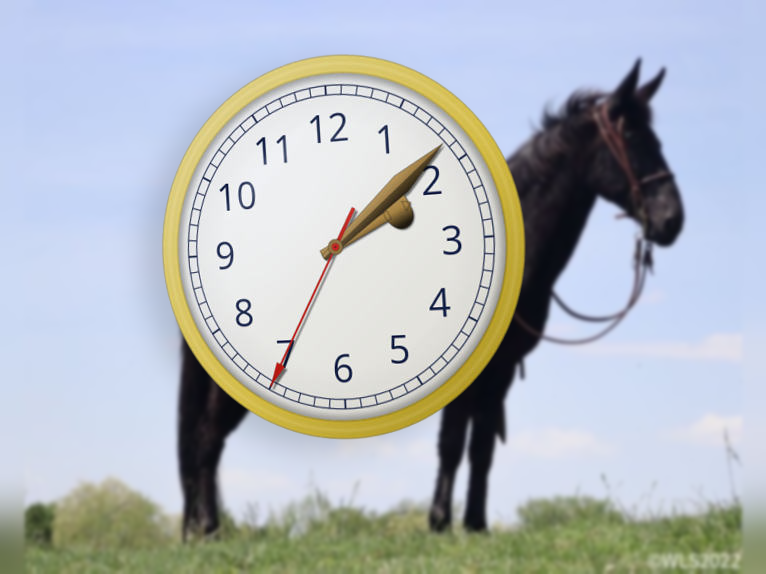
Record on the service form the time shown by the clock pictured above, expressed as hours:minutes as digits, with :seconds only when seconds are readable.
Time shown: 2:08:35
